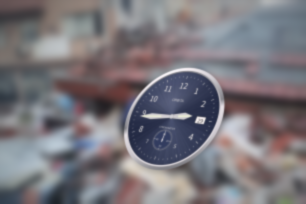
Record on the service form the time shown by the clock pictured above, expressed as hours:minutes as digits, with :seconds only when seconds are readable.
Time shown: 2:44
